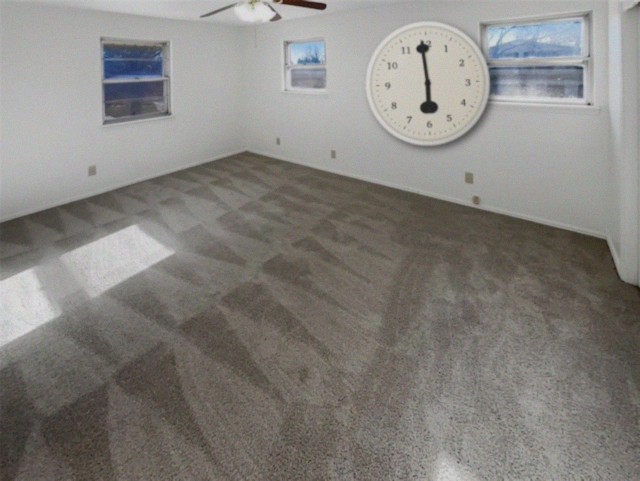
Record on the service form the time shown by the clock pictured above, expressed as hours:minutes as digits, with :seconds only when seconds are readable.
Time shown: 5:59
